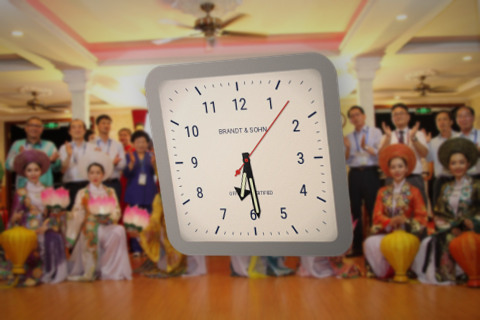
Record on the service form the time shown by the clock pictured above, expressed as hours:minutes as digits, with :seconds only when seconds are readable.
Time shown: 6:29:07
